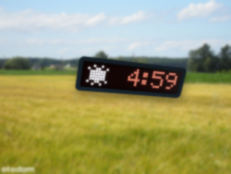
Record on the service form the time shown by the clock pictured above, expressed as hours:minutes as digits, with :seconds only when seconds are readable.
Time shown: 4:59
